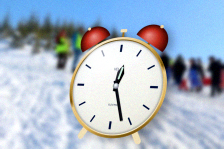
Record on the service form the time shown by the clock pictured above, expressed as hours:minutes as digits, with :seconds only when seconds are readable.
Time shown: 12:27
